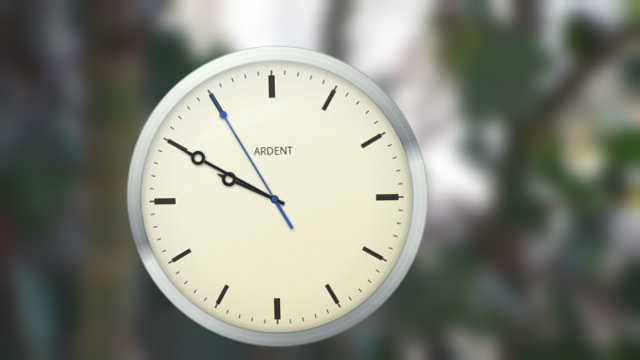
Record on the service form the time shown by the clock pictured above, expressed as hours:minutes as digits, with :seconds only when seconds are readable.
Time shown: 9:49:55
